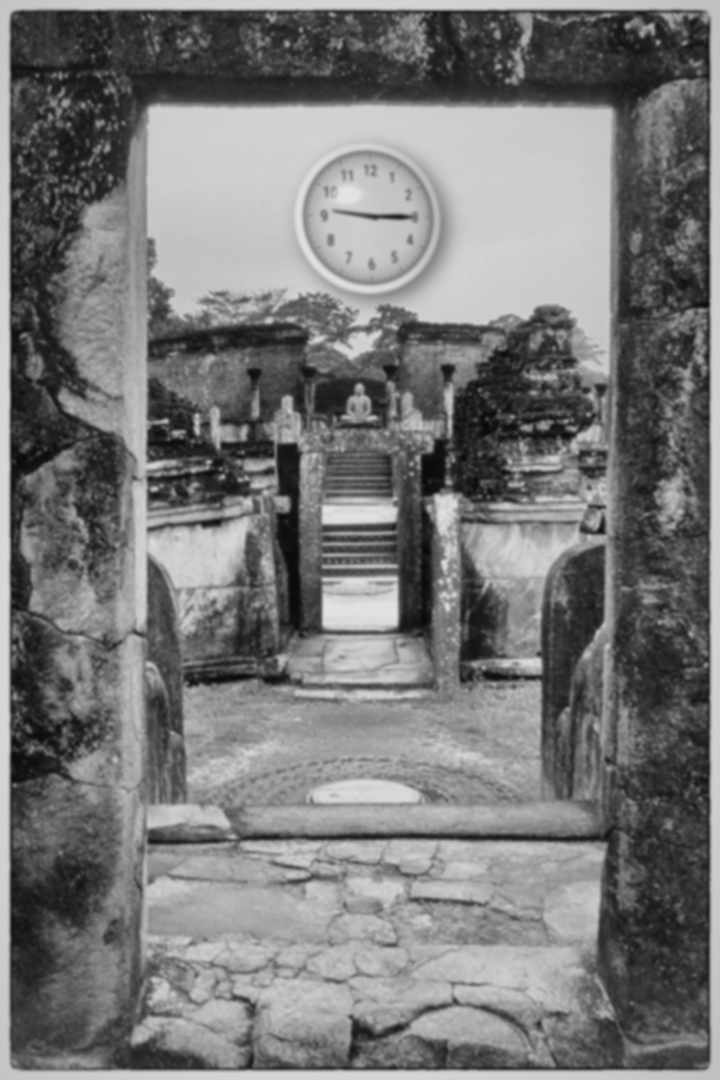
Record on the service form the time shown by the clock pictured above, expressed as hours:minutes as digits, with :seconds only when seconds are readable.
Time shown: 9:15
